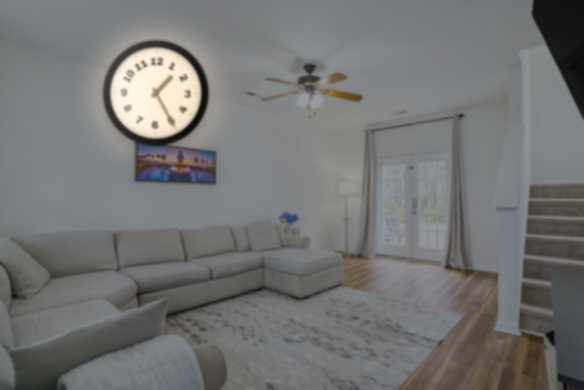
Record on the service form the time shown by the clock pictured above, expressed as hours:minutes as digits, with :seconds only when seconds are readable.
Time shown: 1:25
